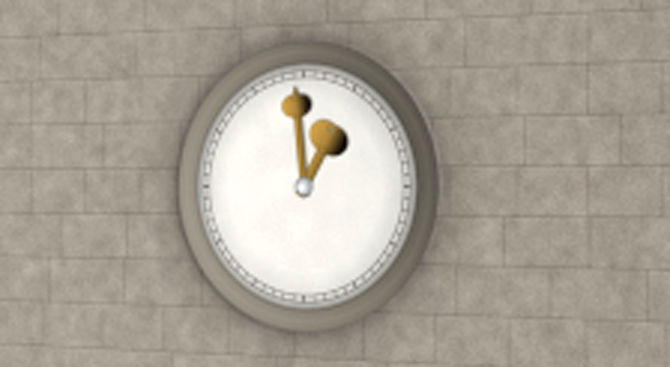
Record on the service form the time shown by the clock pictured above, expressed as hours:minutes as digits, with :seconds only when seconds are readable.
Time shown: 12:59
